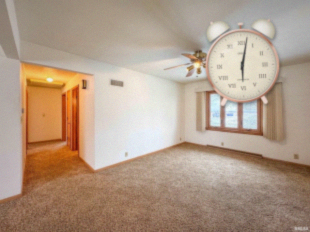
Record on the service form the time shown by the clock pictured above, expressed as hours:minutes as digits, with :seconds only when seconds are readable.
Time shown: 6:02
